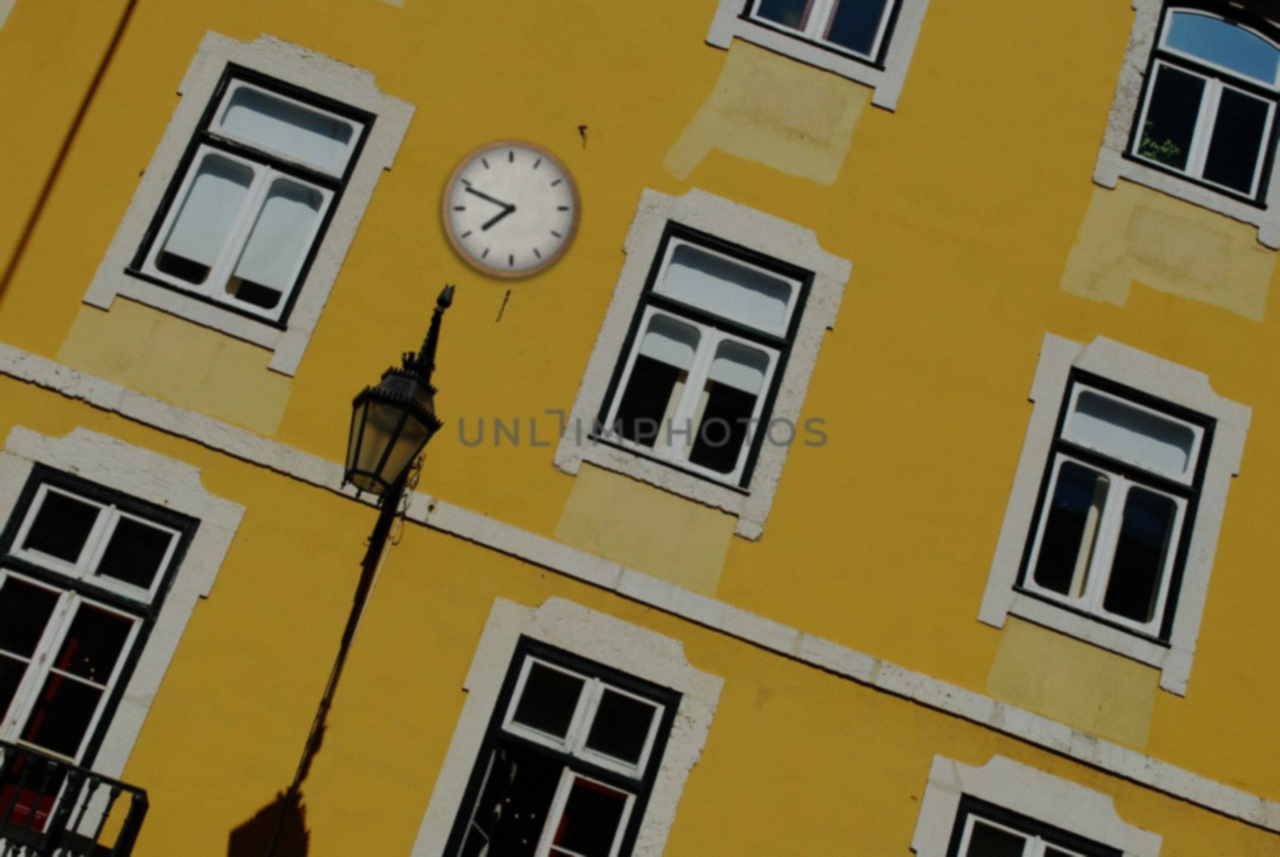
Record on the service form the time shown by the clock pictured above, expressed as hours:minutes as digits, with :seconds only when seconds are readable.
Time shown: 7:49
